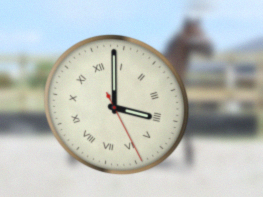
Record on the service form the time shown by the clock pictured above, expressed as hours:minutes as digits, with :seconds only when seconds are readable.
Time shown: 4:03:29
